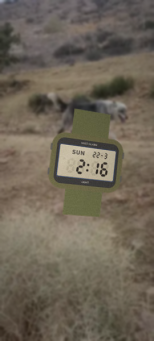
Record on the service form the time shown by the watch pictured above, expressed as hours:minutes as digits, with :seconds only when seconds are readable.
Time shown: 2:16
